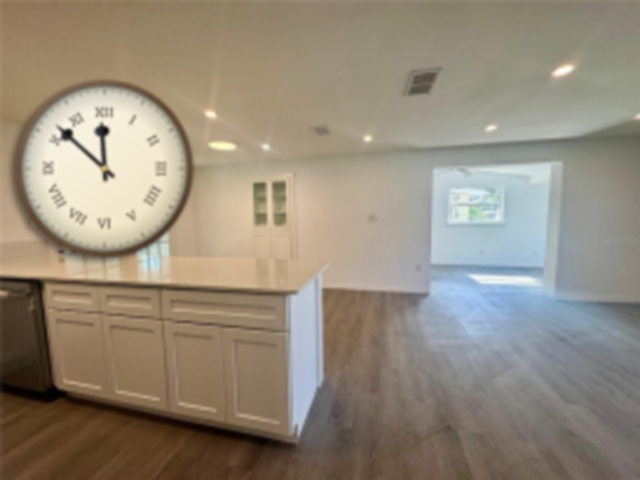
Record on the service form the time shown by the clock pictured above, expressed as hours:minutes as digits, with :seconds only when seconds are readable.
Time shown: 11:52
